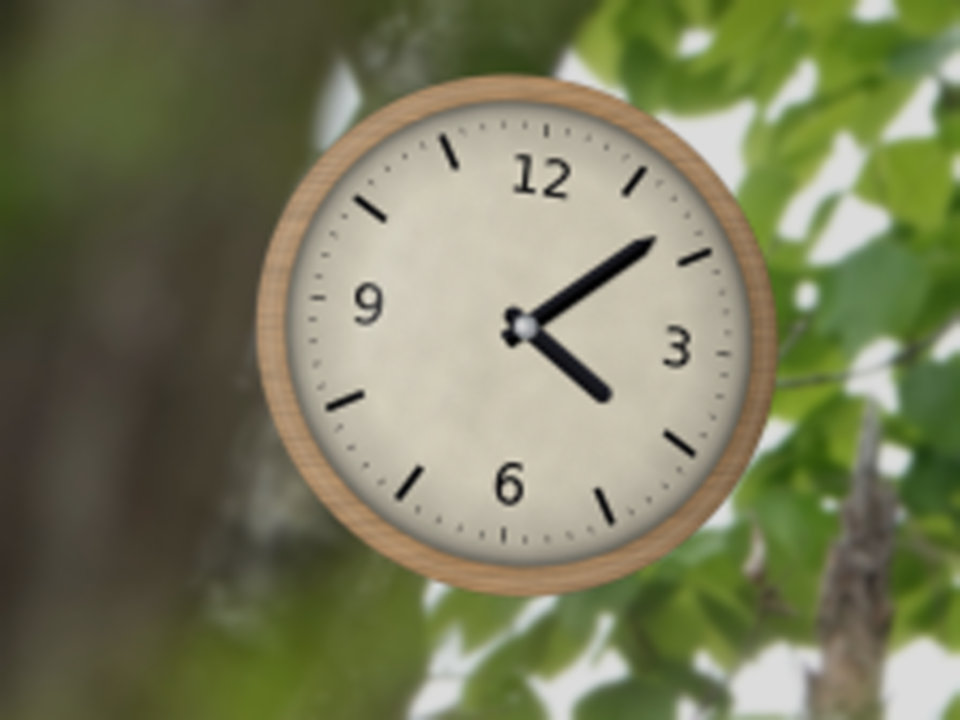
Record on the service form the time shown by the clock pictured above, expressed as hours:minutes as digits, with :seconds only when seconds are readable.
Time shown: 4:08
